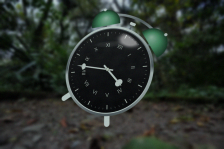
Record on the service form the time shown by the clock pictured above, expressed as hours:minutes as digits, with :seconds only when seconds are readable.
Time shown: 3:42
